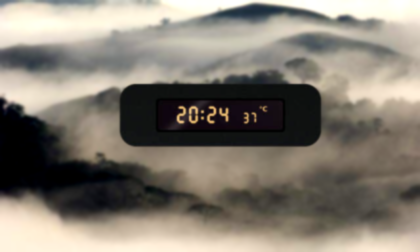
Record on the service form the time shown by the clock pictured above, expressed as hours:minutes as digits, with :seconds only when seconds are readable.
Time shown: 20:24
